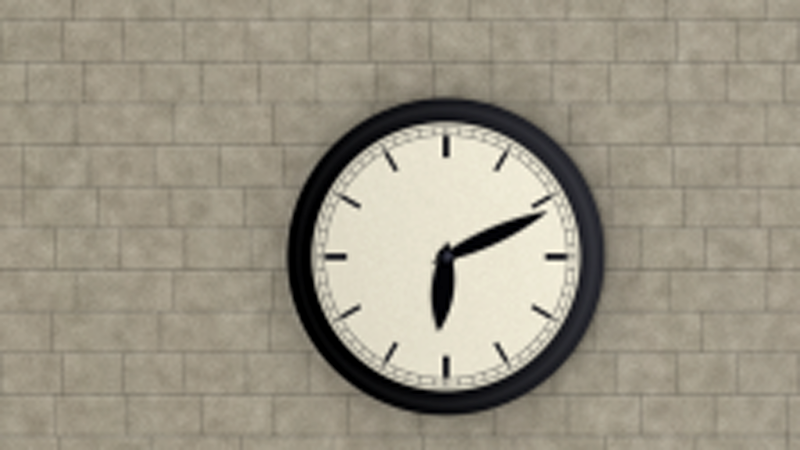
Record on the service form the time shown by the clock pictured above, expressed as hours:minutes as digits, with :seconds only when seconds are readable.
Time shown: 6:11
